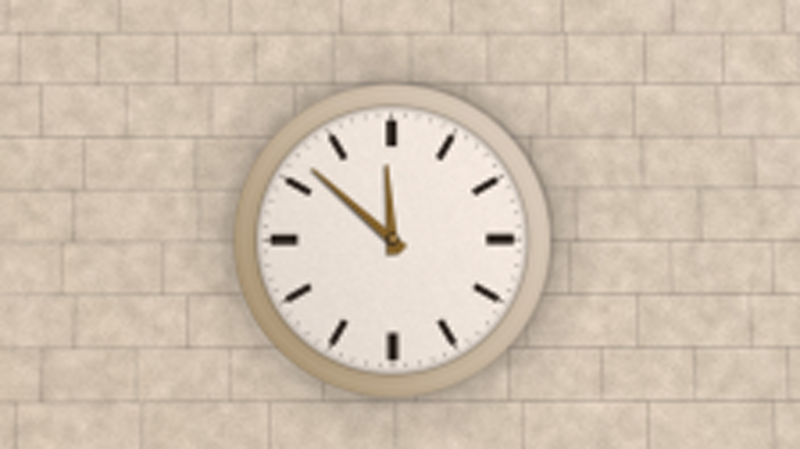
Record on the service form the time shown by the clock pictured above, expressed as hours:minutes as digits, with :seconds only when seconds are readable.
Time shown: 11:52
